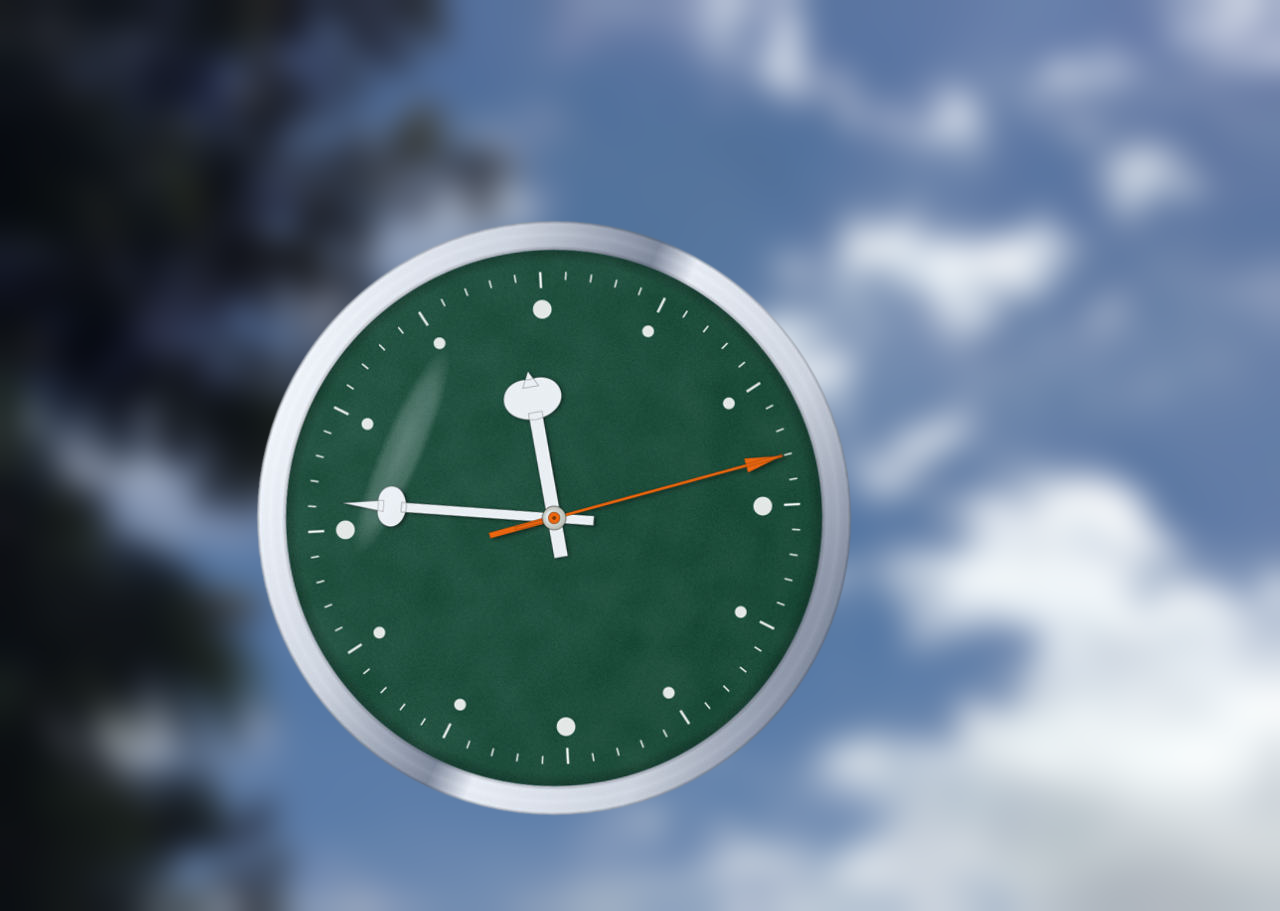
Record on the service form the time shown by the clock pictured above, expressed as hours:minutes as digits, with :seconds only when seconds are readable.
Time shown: 11:46:13
